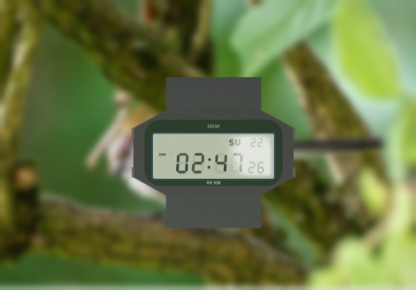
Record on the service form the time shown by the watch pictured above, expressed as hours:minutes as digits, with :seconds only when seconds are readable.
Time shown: 2:47:26
